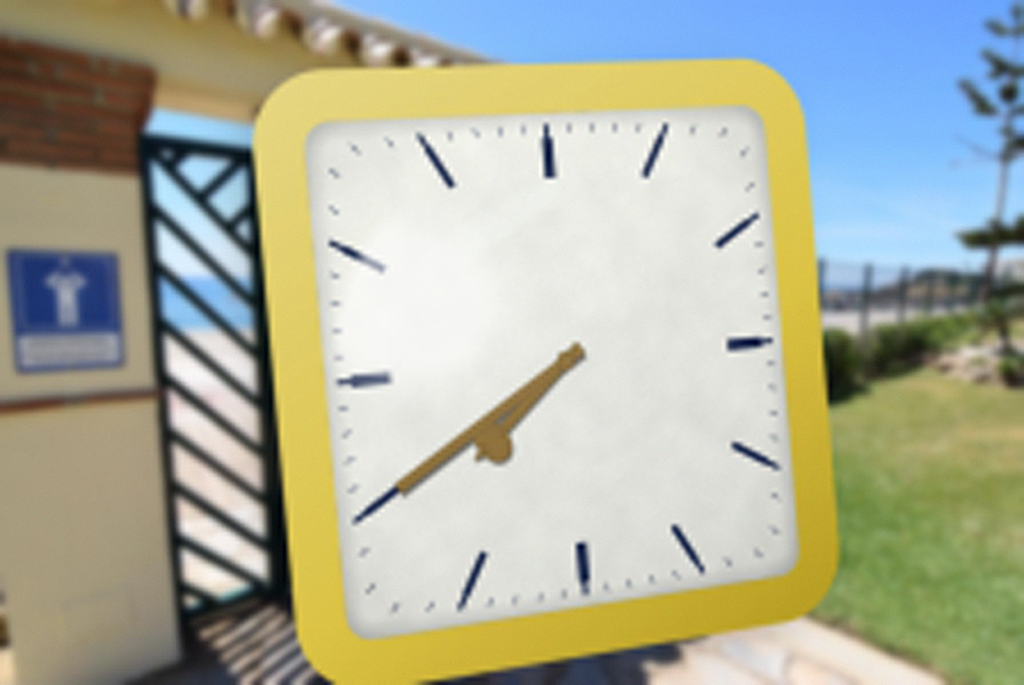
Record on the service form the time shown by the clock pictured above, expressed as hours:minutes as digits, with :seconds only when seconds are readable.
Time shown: 7:40
